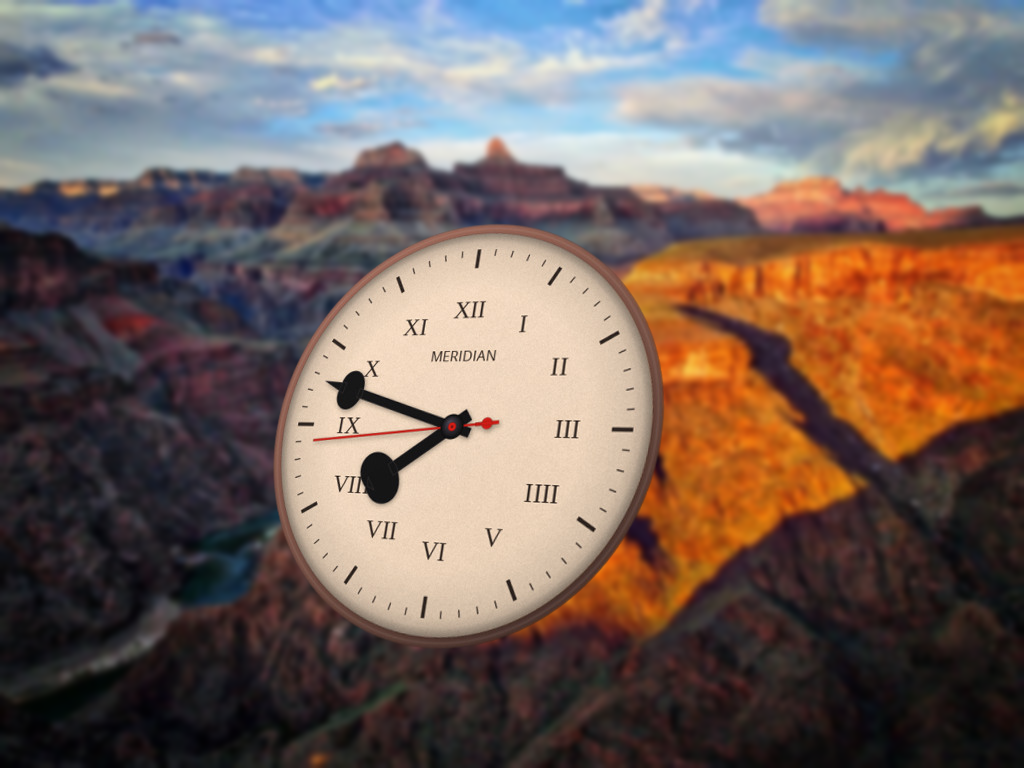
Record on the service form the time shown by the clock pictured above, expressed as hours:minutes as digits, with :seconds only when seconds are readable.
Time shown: 7:47:44
